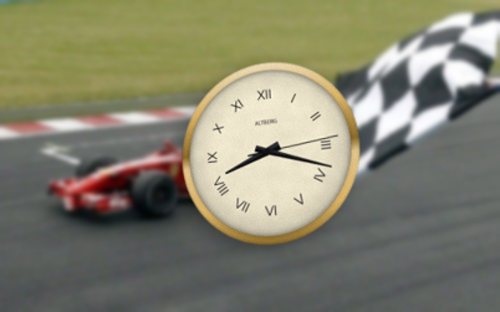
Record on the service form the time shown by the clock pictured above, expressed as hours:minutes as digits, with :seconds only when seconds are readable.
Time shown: 8:18:14
